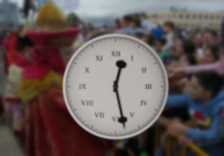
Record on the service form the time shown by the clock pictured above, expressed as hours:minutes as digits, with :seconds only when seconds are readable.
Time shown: 12:28
